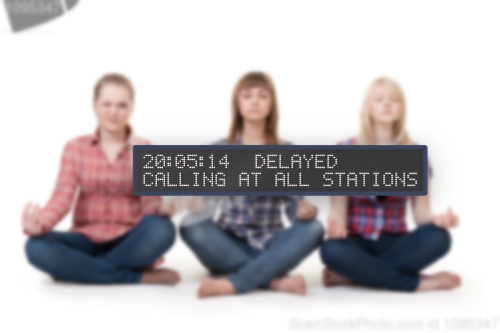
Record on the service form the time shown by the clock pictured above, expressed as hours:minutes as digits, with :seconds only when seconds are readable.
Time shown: 20:05:14
